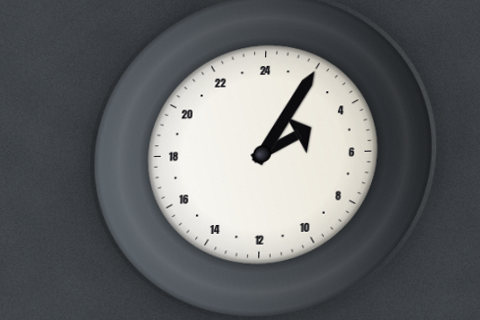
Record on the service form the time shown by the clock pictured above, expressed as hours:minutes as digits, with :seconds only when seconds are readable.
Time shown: 4:05
